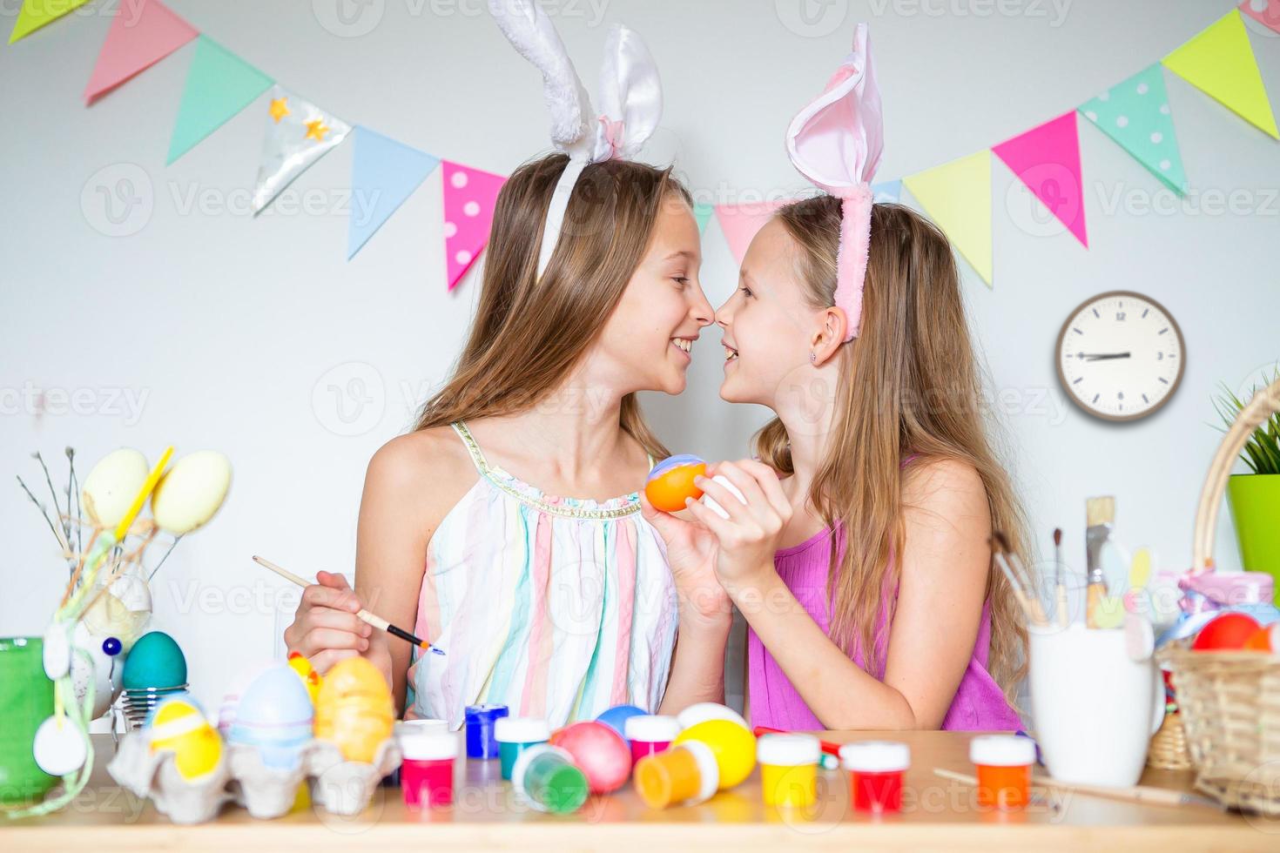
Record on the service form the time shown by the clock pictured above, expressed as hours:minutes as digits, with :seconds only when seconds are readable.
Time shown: 8:45
